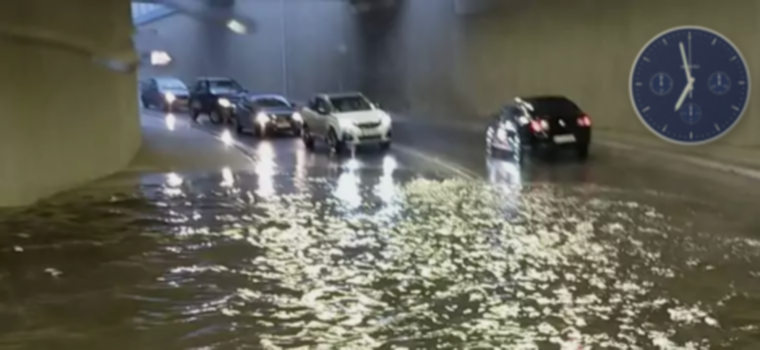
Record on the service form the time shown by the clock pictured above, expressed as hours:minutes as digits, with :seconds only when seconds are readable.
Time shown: 6:58
